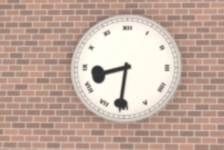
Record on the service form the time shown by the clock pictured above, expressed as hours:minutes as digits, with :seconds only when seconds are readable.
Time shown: 8:31
